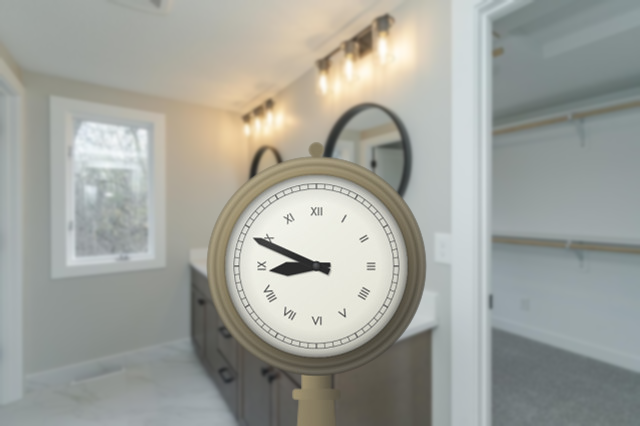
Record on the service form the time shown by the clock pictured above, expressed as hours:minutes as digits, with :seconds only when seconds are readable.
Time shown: 8:49
